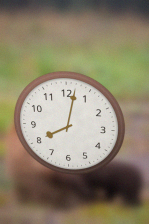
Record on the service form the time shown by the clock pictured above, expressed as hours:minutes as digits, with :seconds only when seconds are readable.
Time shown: 8:02
